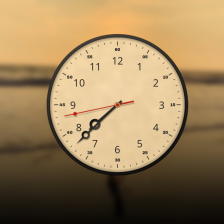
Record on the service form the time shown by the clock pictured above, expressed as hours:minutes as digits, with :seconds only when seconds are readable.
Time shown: 7:37:43
